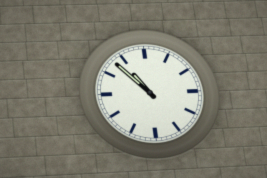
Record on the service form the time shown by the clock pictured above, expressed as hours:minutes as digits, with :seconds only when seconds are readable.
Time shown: 10:53
